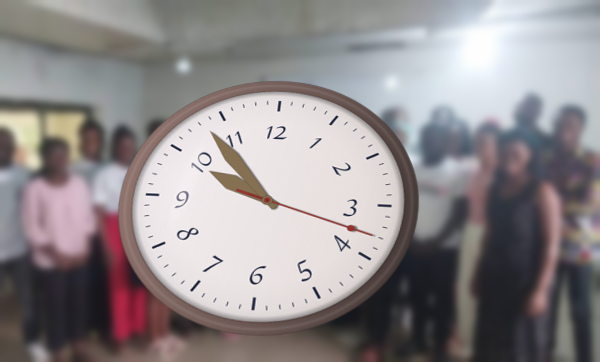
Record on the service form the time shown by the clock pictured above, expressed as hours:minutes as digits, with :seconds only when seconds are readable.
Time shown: 9:53:18
